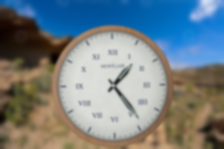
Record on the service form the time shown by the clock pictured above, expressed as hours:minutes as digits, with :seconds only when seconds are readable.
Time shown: 1:24
